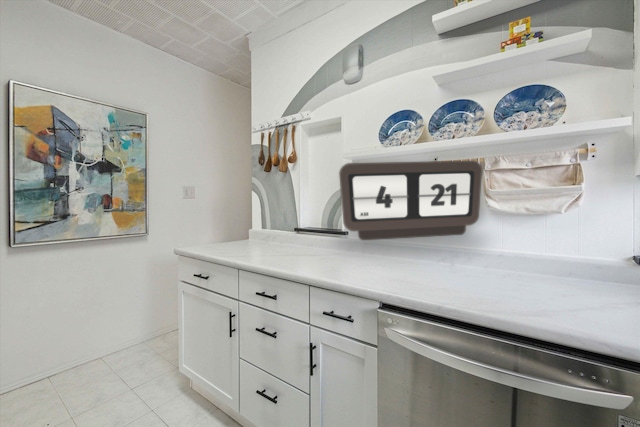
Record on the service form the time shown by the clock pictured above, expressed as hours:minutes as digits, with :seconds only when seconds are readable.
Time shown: 4:21
